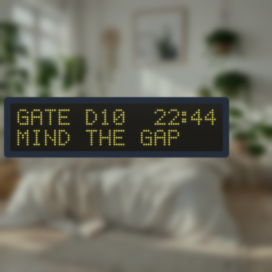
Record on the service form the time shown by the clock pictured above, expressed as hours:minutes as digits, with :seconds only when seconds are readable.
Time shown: 22:44
